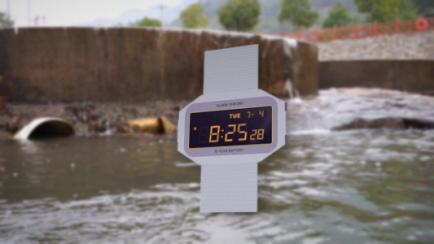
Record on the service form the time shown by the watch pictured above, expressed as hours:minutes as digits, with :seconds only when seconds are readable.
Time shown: 8:25:28
